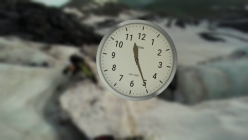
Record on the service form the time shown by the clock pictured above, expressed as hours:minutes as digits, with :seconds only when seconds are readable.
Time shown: 11:25
